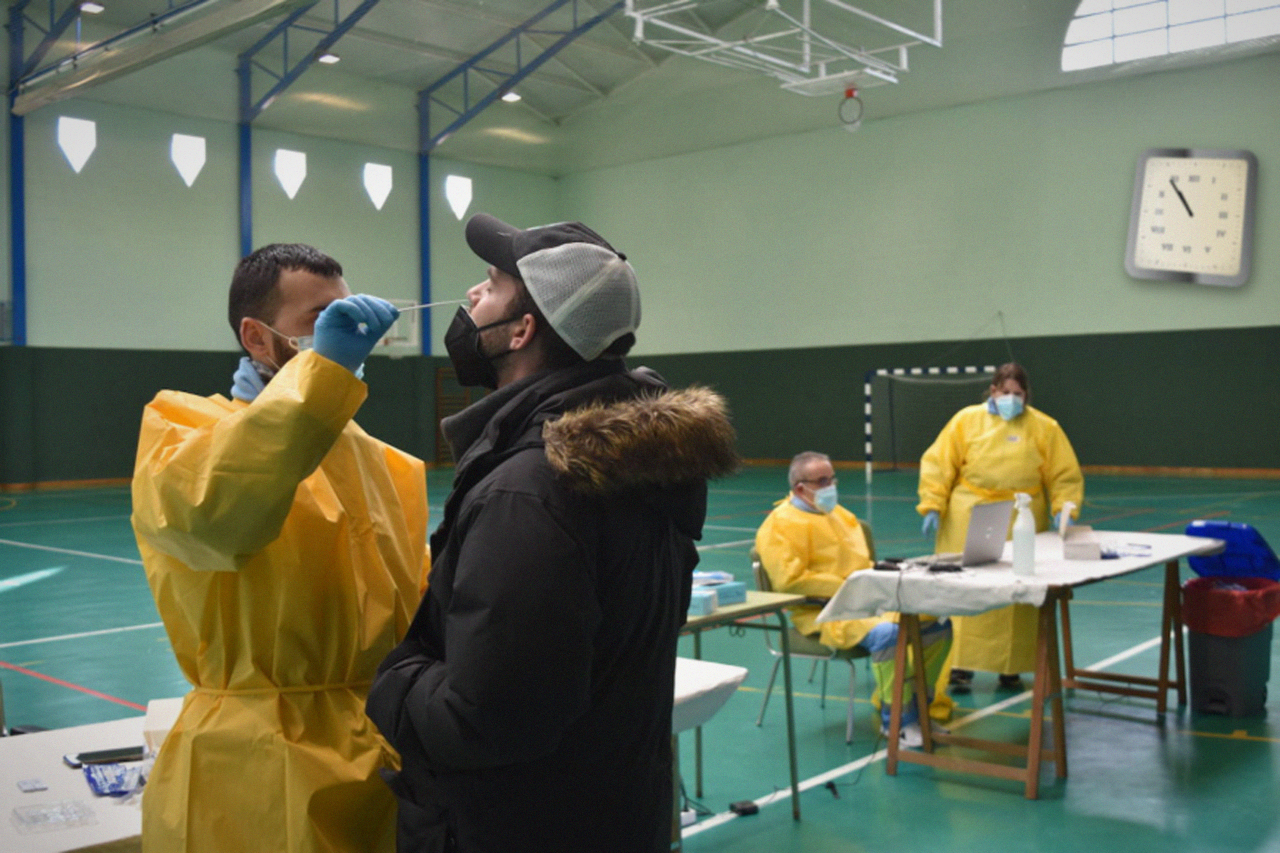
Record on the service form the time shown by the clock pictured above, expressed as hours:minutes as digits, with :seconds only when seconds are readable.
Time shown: 10:54
